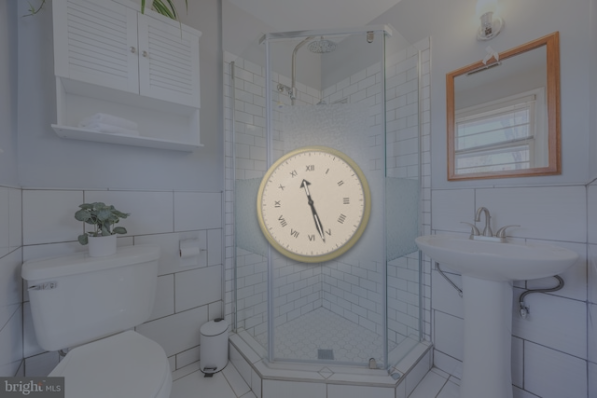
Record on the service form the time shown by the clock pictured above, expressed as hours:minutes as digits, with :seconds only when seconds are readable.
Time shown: 11:27
